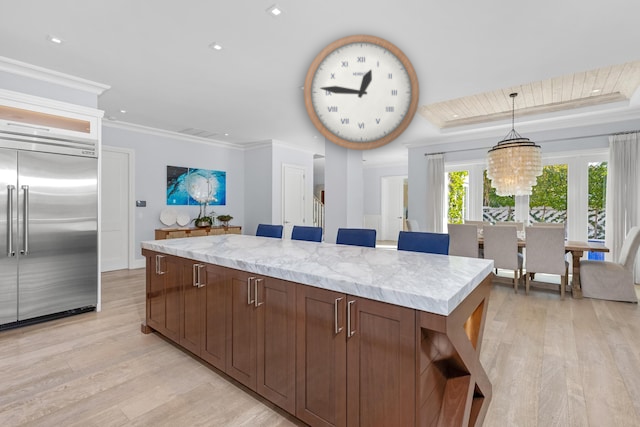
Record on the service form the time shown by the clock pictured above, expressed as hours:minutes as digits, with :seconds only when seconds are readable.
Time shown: 12:46
